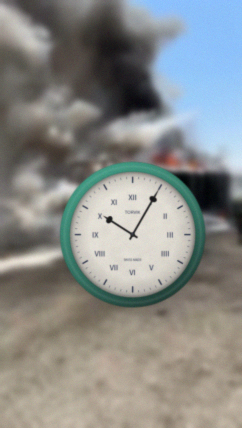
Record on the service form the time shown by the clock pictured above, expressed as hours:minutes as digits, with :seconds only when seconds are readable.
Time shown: 10:05
